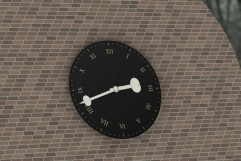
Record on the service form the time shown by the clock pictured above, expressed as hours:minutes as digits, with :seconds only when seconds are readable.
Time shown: 2:42
